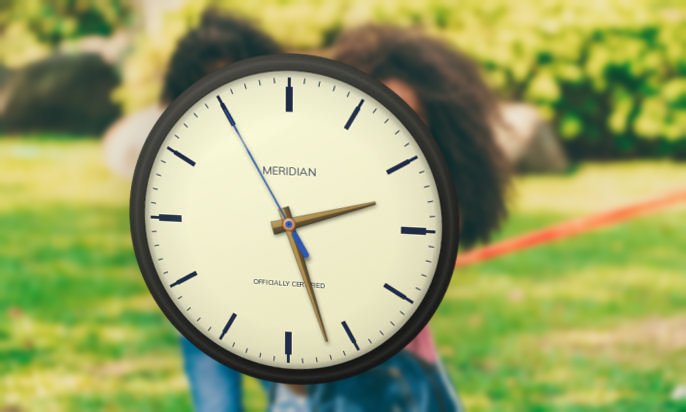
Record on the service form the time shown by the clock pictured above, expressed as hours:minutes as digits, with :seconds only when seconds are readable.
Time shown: 2:26:55
